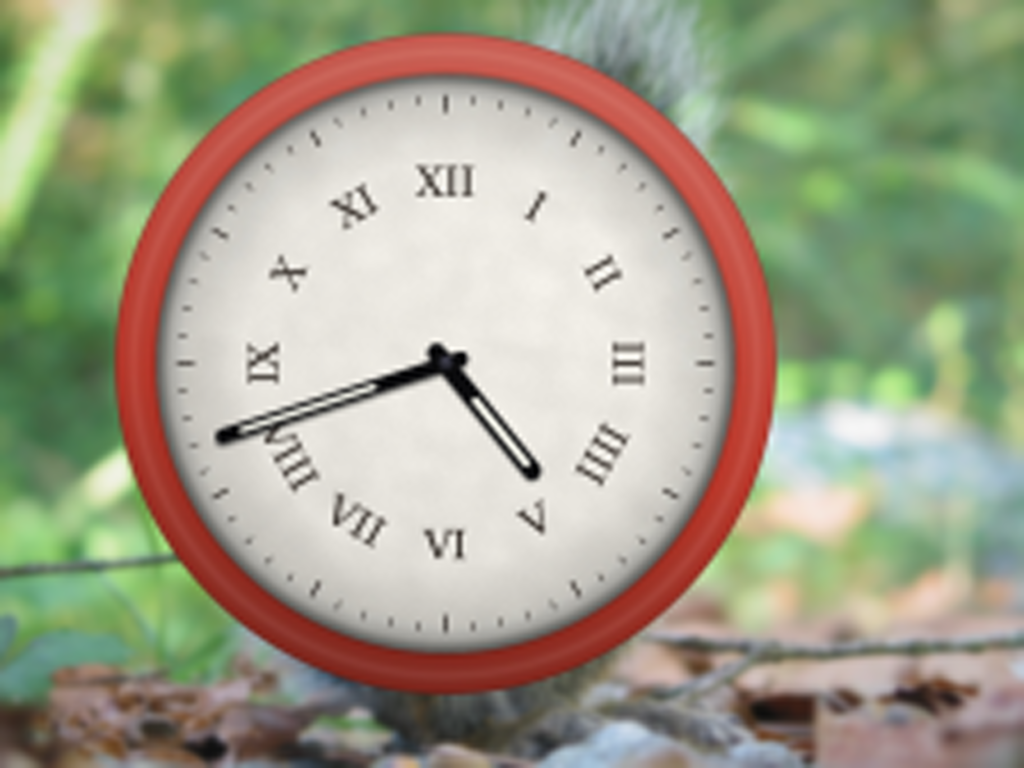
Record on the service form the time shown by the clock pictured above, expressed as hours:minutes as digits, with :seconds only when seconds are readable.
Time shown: 4:42
